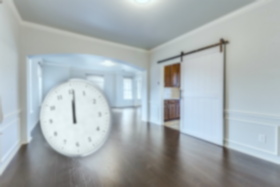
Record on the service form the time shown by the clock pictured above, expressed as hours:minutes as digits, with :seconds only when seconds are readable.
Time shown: 12:01
